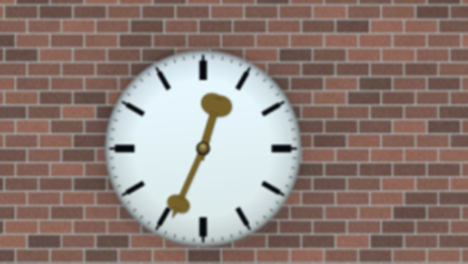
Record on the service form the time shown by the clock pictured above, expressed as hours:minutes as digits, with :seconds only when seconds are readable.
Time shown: 12:34
